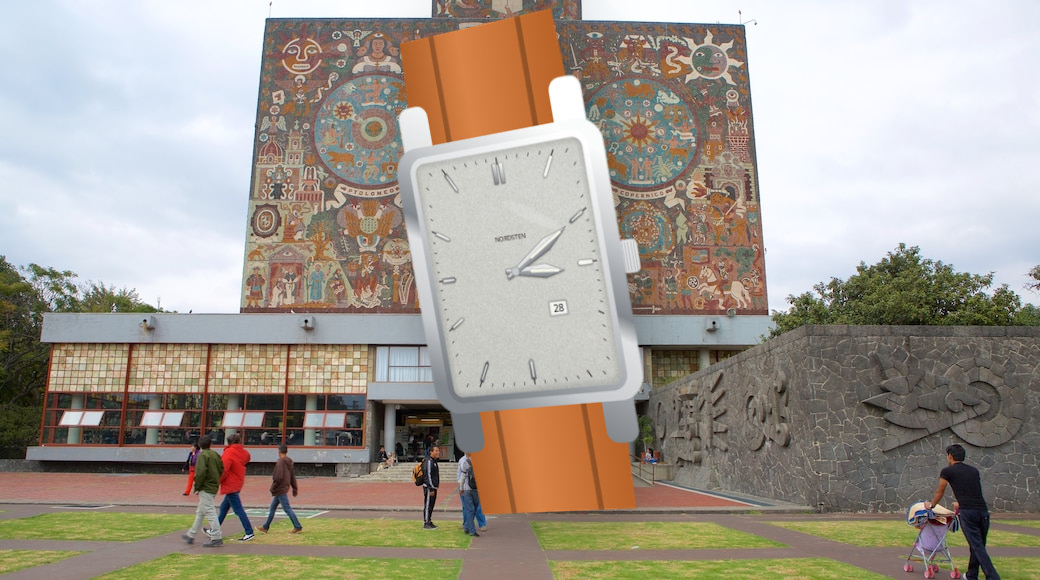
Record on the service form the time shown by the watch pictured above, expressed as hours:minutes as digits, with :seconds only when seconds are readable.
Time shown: 3:10
